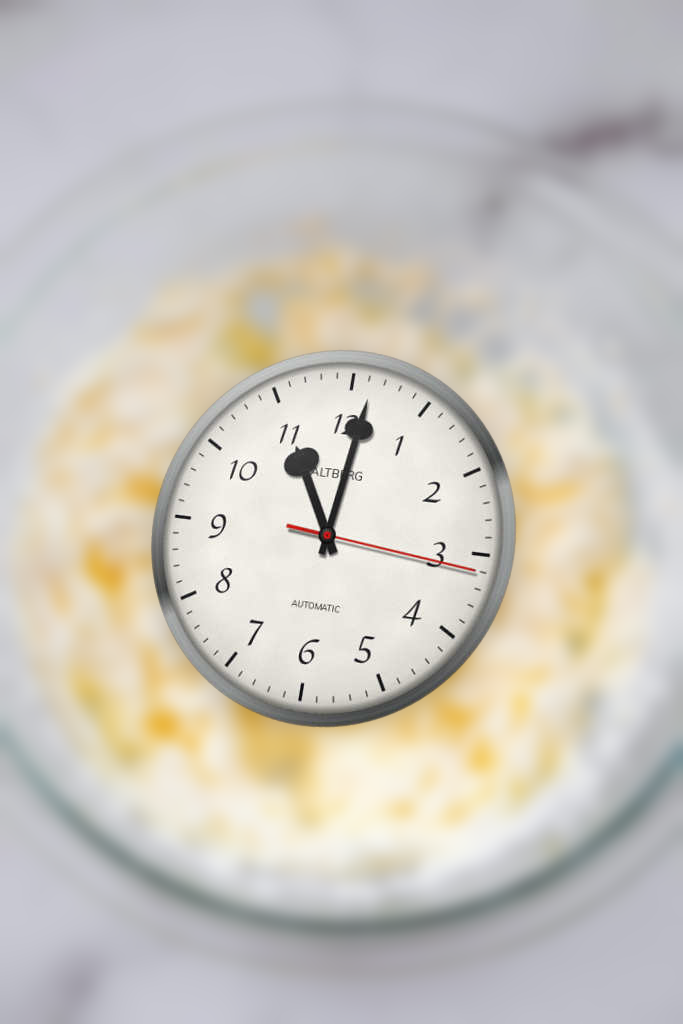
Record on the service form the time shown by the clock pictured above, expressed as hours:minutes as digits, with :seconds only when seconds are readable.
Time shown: 11:01:16
